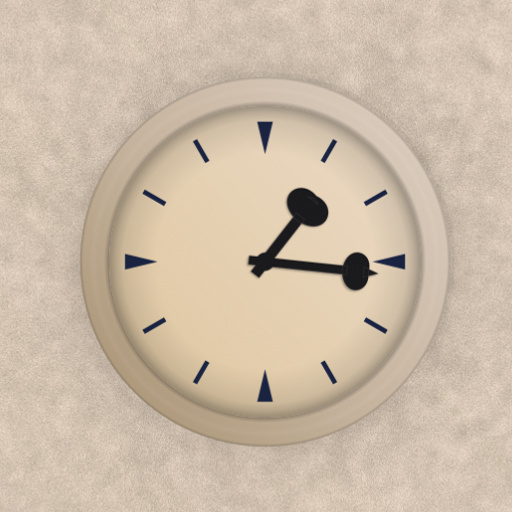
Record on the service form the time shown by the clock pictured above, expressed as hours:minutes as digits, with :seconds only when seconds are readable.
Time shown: 1:16
